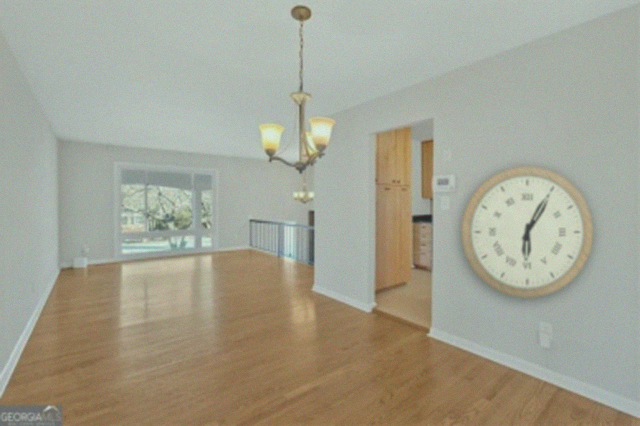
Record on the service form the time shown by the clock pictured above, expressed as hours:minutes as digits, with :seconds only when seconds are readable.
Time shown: 6:05
